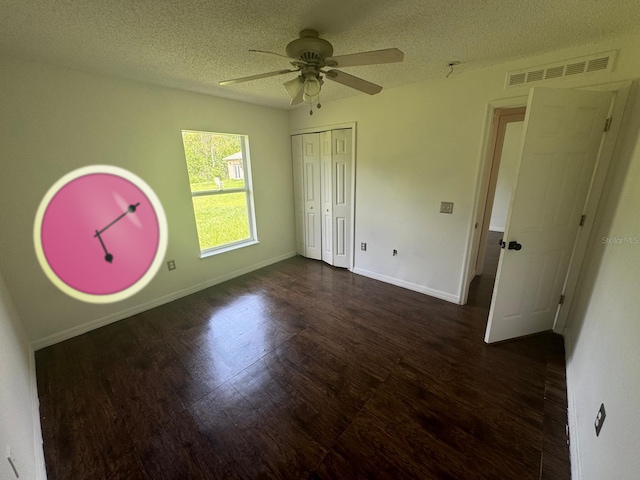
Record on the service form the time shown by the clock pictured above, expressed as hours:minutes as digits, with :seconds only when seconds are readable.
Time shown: 5:09
